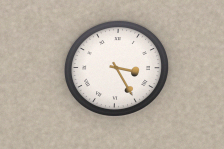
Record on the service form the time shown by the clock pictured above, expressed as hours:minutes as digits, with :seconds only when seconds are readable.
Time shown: 3:25
